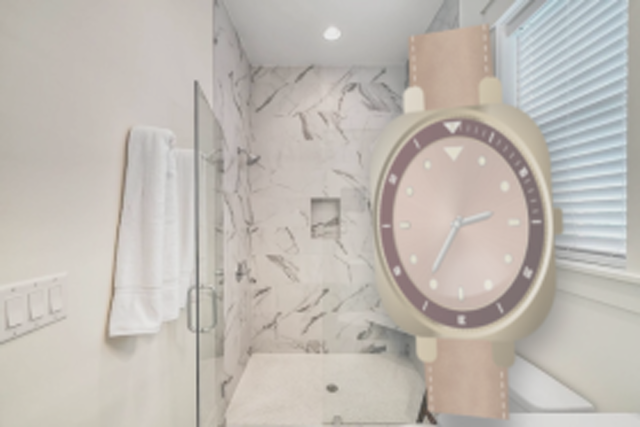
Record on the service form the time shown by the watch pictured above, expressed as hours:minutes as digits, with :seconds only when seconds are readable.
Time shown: 2:36
